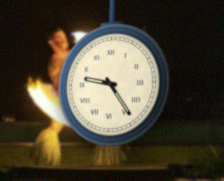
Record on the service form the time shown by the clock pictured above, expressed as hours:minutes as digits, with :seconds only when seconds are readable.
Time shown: 9:24
